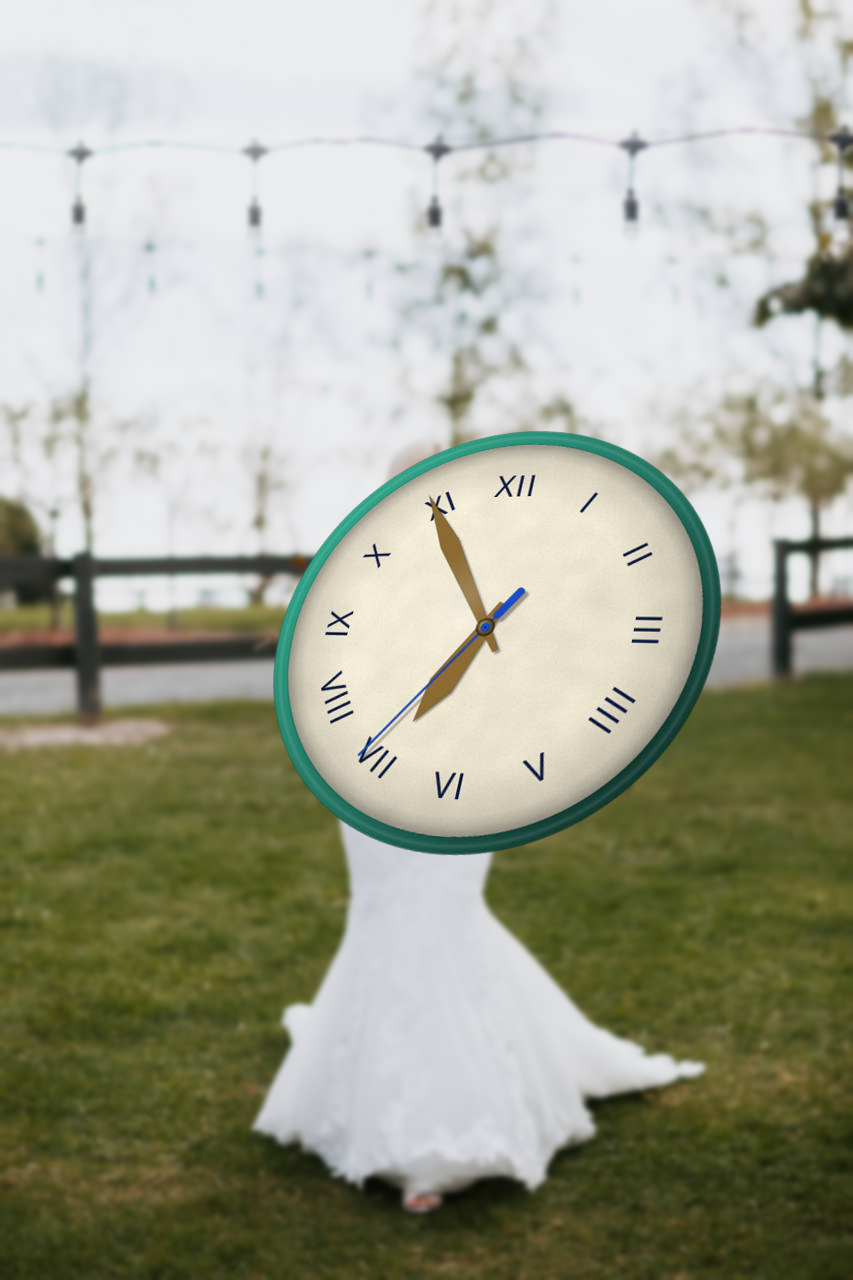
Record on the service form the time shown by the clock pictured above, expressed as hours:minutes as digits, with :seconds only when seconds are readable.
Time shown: 6:54:36
